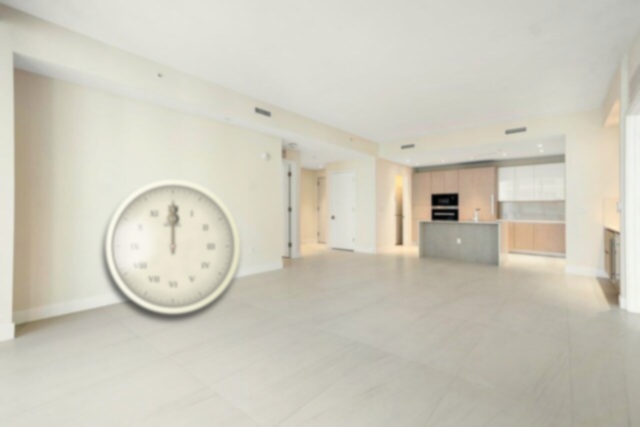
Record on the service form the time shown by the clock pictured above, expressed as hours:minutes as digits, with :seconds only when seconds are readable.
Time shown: 12:00
